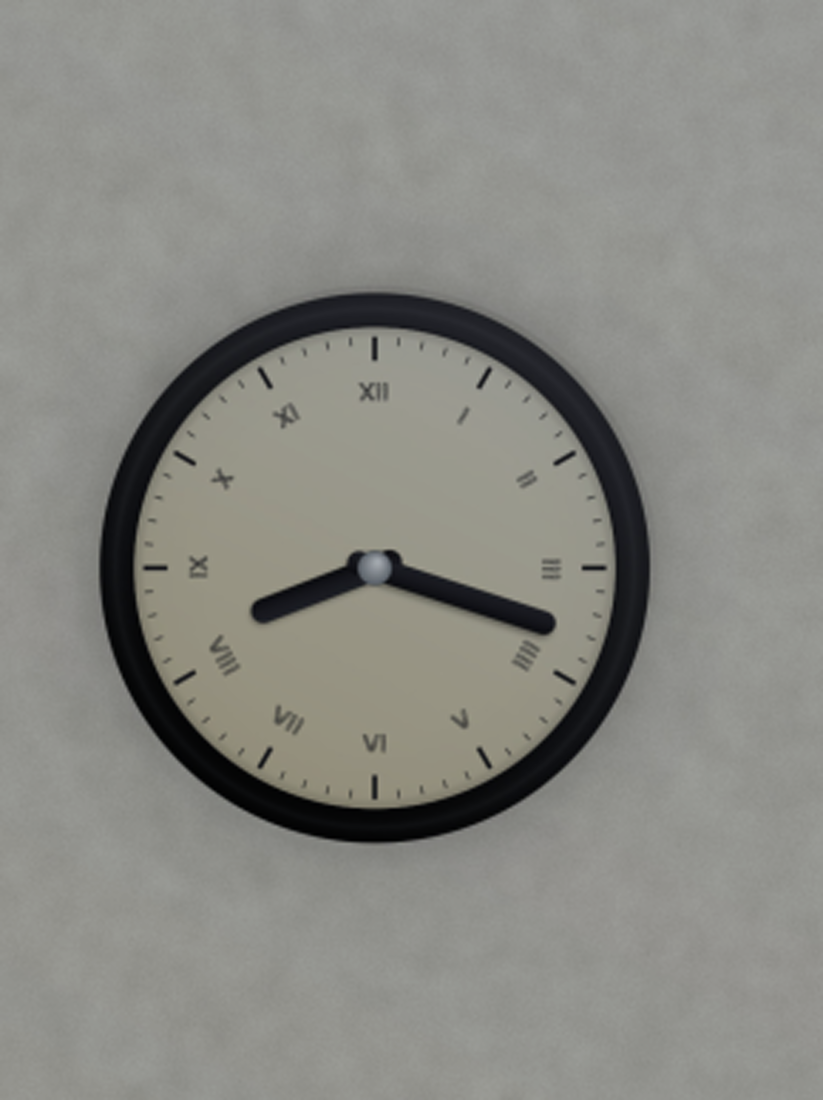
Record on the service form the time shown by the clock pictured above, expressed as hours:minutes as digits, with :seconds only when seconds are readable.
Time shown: 8:18
